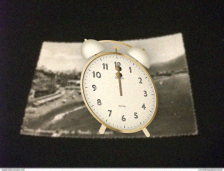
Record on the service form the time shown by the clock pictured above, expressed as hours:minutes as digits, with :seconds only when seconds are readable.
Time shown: 12:00
